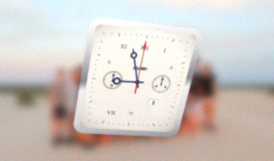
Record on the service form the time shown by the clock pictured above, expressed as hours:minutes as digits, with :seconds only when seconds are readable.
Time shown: 8:57
